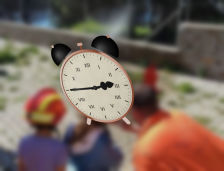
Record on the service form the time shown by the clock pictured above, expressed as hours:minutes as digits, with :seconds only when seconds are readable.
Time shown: 2:45
